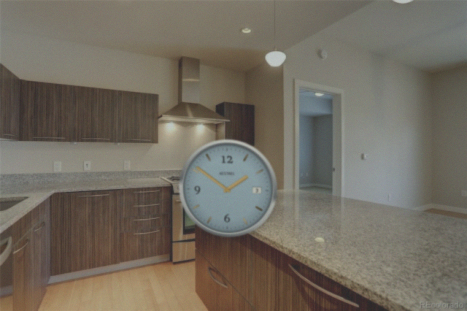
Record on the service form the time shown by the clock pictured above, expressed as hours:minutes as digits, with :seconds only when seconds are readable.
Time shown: 1:51
